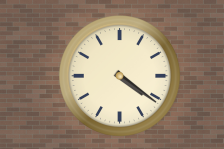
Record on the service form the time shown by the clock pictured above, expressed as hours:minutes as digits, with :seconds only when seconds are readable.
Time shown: 4:21
